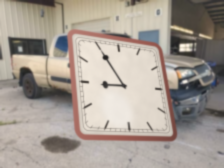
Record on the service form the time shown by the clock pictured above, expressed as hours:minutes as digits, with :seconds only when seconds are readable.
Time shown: 8:55
